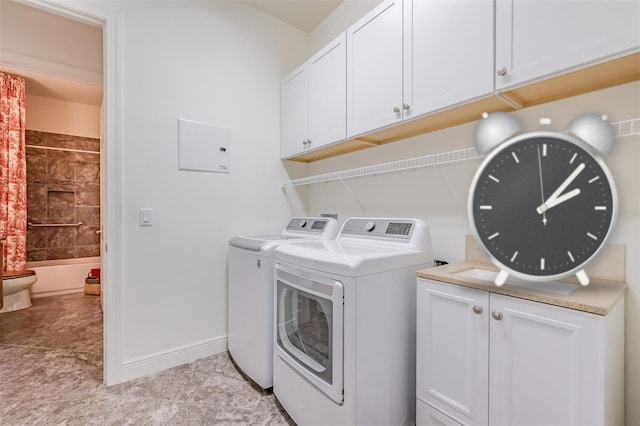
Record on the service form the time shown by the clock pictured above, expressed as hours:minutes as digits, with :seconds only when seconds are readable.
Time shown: 2:06:59
